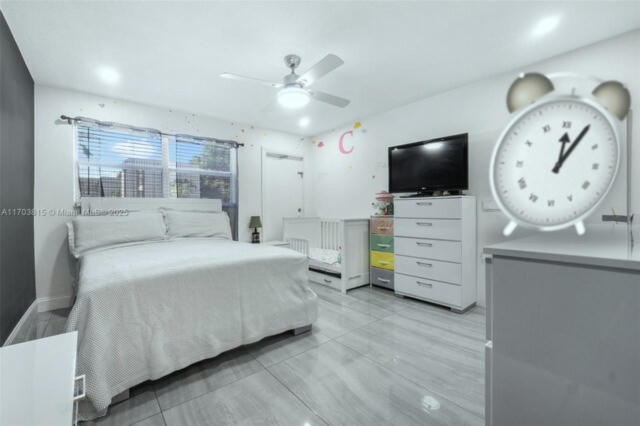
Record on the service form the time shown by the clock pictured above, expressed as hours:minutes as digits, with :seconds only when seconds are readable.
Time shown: 12:05
